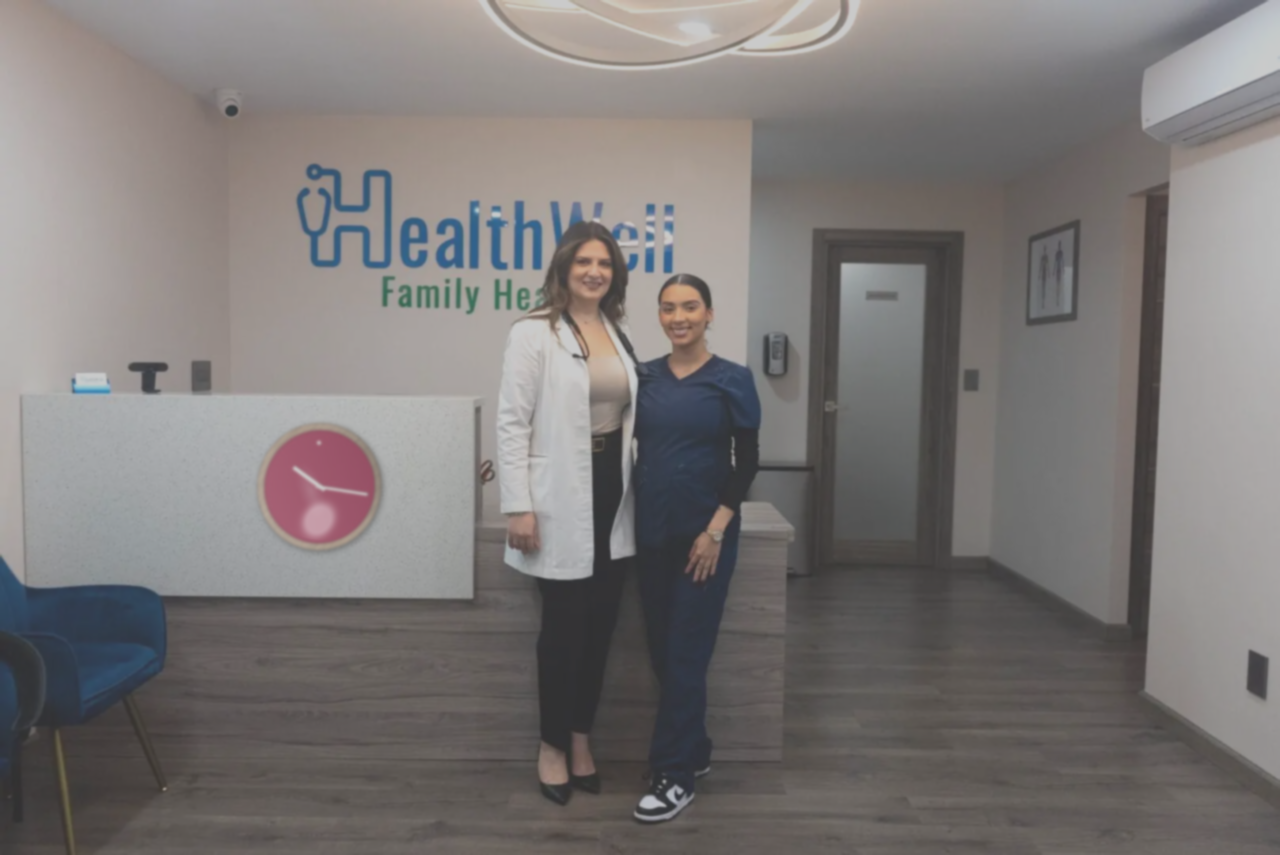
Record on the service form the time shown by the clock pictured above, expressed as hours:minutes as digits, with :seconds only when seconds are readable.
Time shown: 10:17
